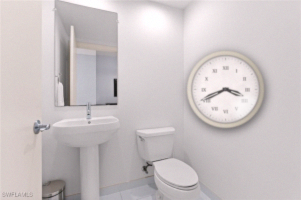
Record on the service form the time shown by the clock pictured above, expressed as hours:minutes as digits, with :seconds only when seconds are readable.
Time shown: 3:41
